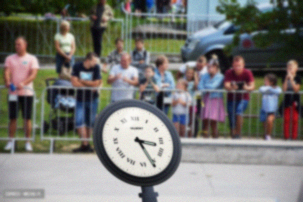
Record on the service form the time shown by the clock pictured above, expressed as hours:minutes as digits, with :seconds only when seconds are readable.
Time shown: 3:26
